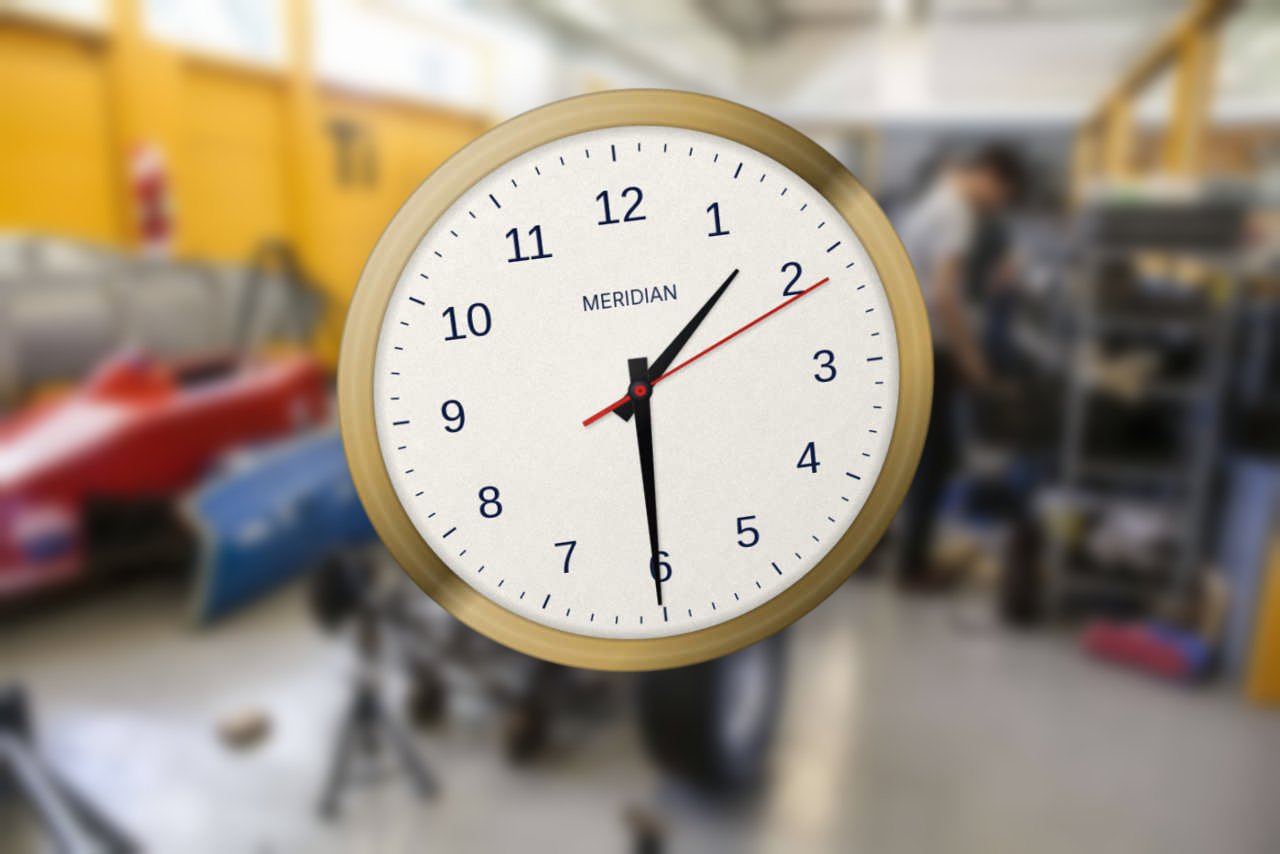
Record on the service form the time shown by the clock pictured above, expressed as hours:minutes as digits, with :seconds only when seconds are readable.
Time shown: 1:30:11
